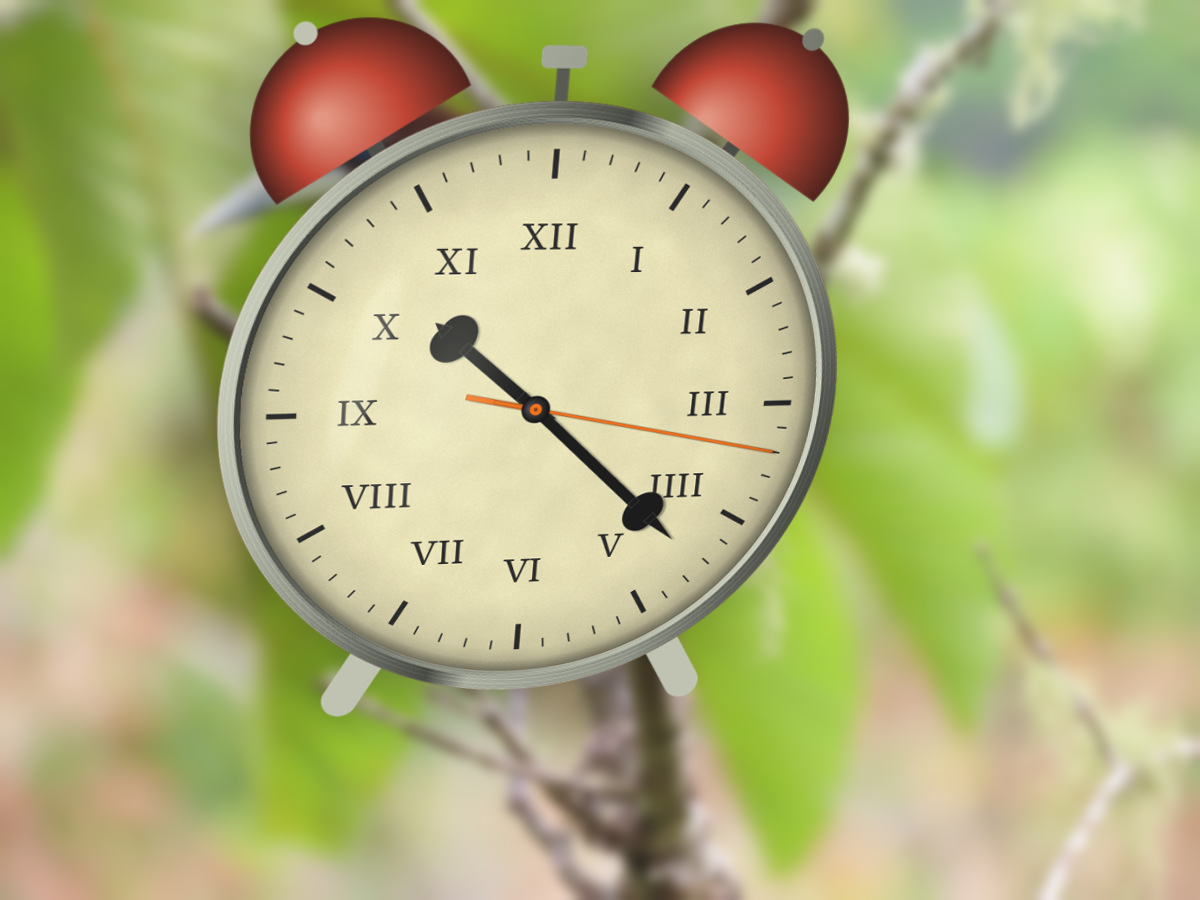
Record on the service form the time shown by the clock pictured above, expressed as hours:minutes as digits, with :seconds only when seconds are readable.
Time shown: 10:22:17
